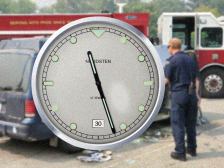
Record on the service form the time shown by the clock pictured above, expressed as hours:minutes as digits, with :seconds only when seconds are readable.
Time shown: 11:27
